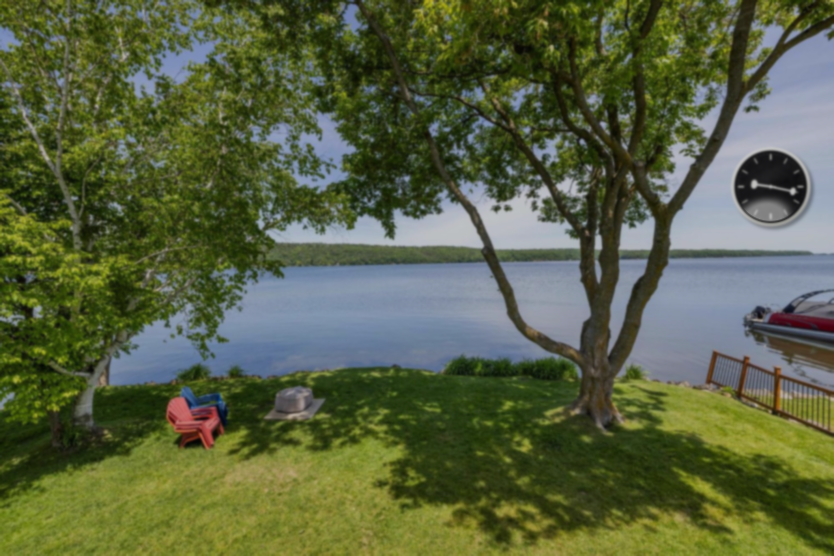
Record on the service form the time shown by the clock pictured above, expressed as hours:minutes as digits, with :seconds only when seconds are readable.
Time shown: 9:17
